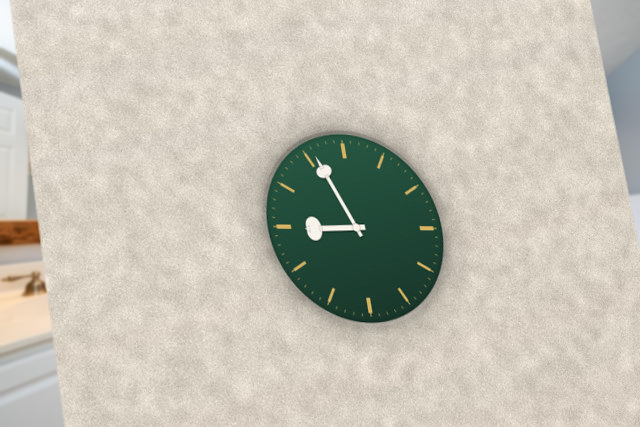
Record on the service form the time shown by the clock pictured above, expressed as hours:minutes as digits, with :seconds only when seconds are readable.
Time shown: 8:56
